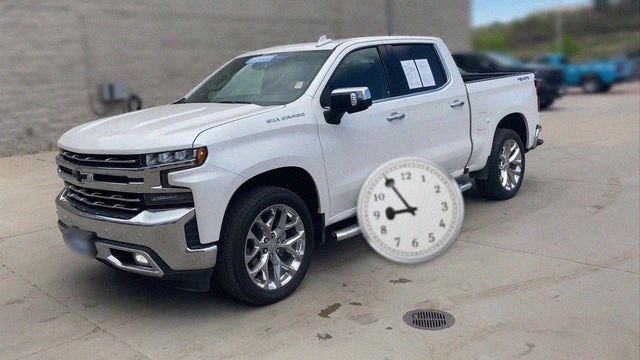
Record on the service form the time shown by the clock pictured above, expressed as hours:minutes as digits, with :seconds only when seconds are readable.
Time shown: 8:55
